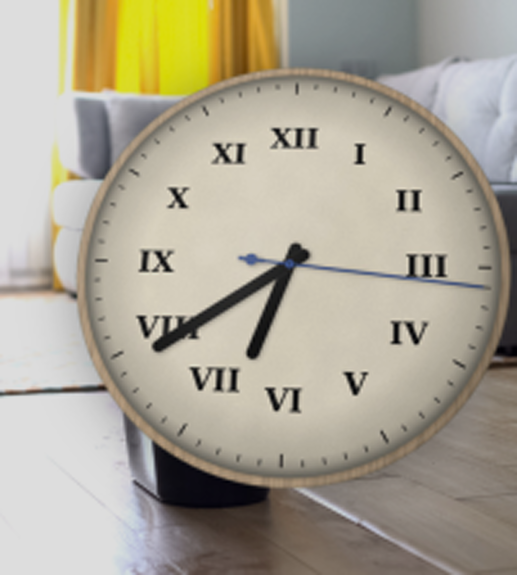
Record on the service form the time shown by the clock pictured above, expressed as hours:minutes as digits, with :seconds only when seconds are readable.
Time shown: 6:39:16
